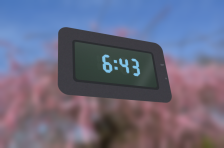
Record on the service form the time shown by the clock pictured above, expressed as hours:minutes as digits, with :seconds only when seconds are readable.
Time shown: 6:43
